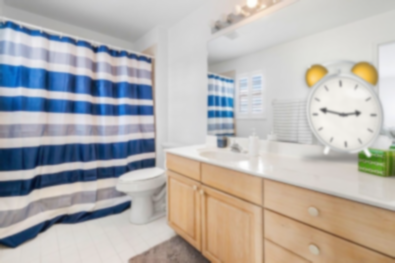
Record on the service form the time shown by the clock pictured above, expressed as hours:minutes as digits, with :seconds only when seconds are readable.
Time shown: 2:47
